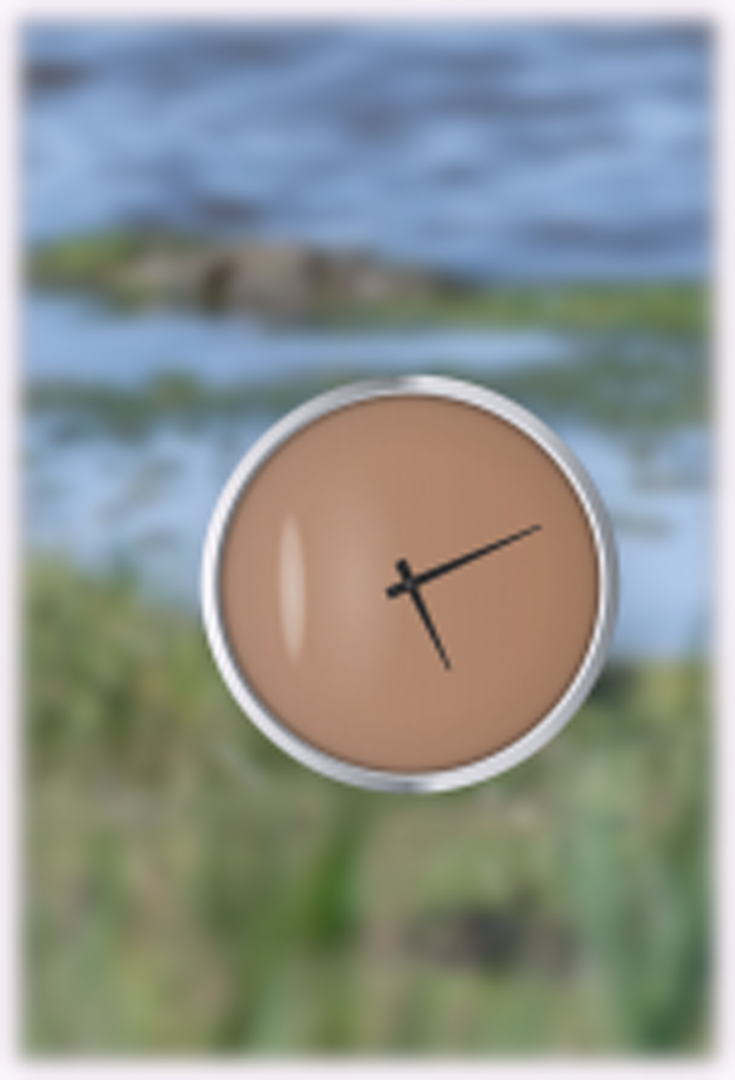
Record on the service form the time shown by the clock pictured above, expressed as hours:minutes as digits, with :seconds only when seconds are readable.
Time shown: 5:11
